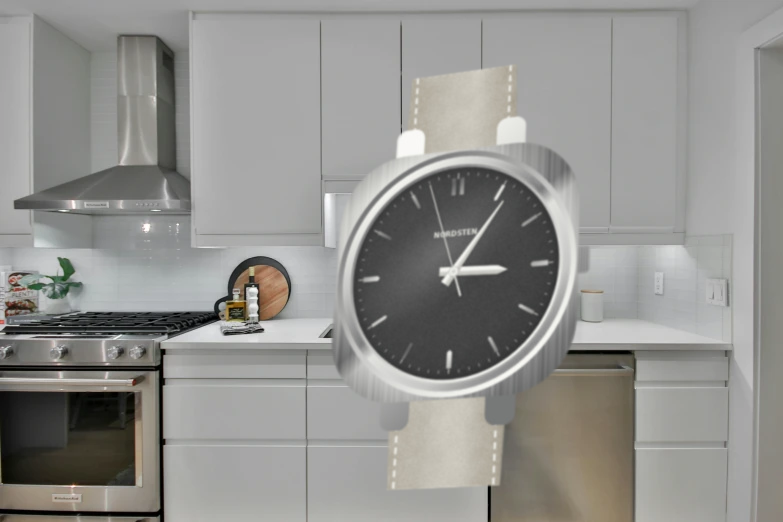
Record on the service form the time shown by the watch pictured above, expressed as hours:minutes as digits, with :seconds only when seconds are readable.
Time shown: 3:05:57
